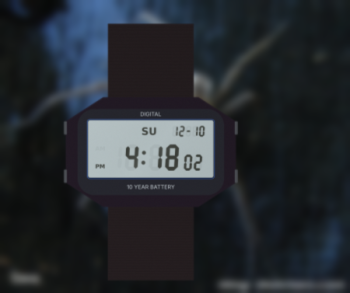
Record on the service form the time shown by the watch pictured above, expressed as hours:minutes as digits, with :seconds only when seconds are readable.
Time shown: 4:18:02
